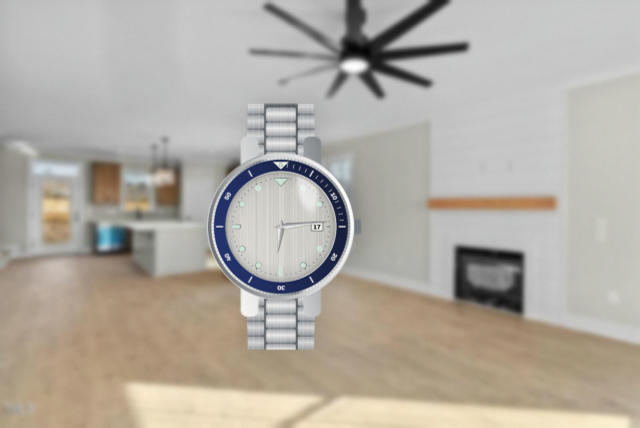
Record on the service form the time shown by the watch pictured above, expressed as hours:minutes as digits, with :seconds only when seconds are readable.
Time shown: 6:14
